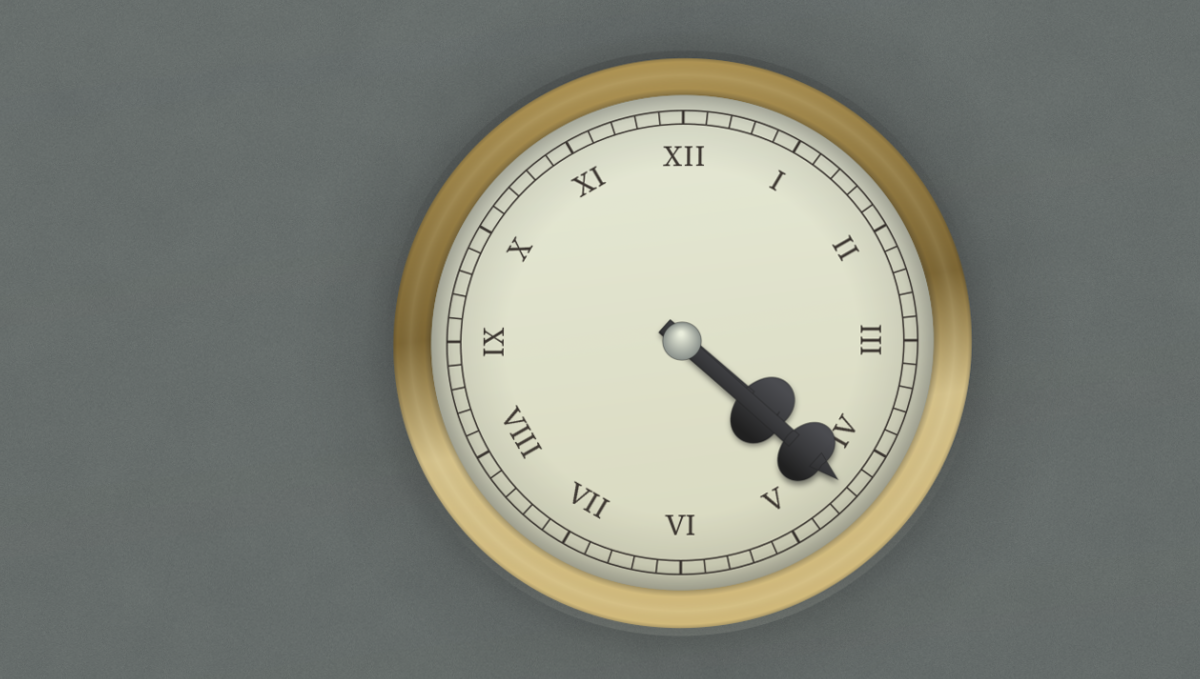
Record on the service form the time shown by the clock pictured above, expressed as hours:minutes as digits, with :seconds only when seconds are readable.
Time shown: 4:22
